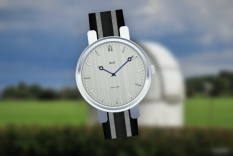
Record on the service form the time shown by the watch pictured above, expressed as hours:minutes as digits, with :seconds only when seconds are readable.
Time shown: 10:09
